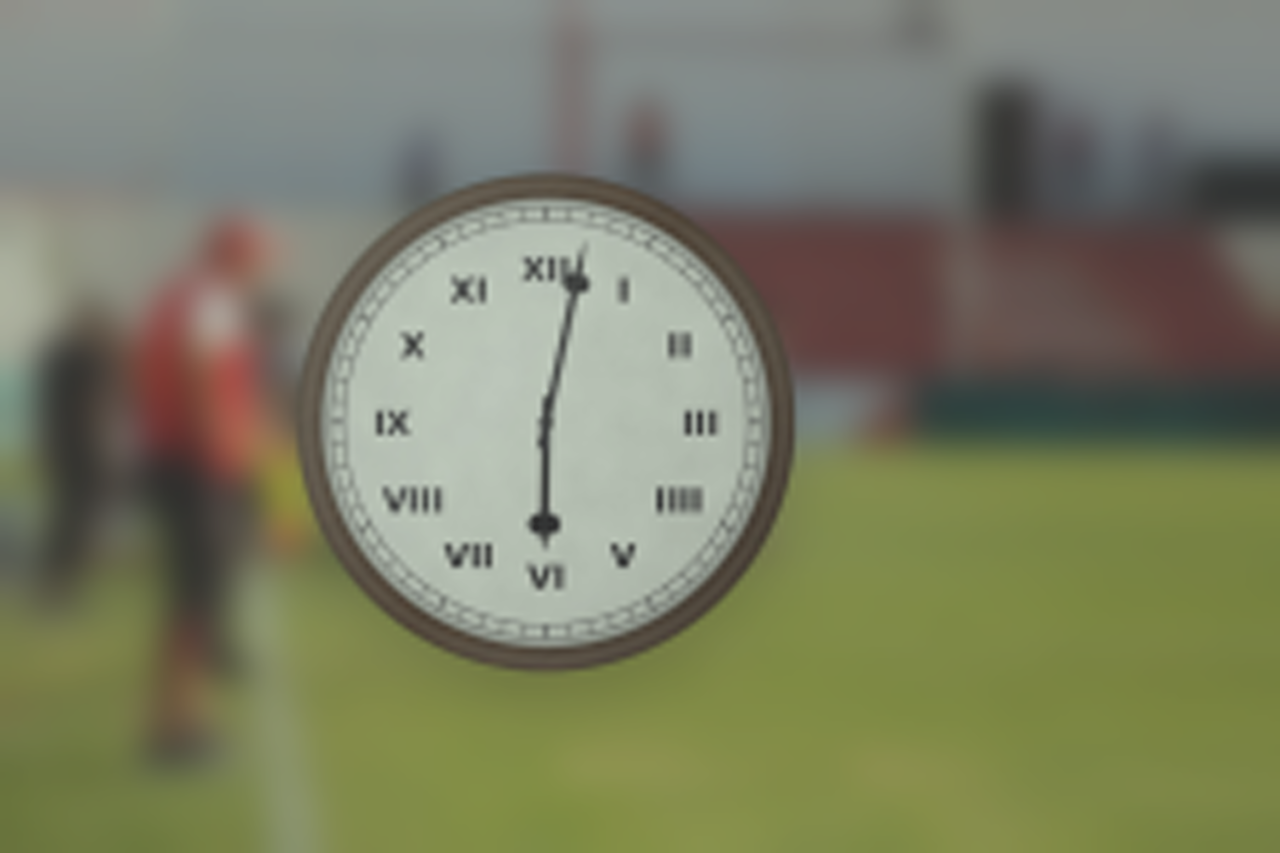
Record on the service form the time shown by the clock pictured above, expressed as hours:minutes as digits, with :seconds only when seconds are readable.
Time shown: 6:02
